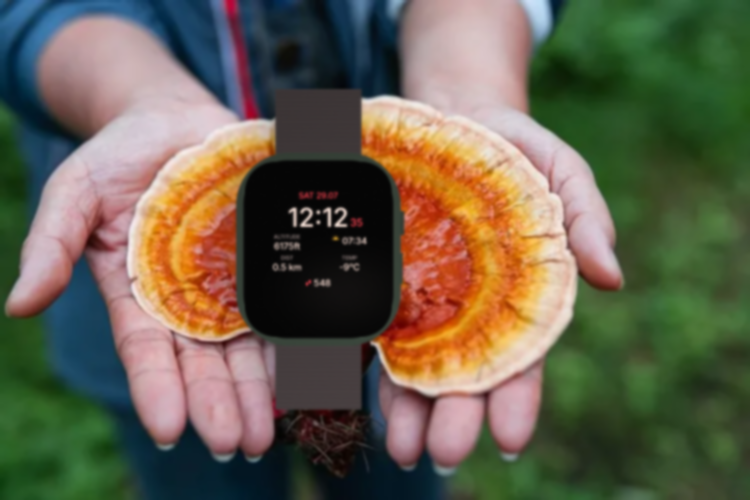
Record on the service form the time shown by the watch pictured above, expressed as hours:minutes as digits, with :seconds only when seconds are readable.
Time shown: 12:12
